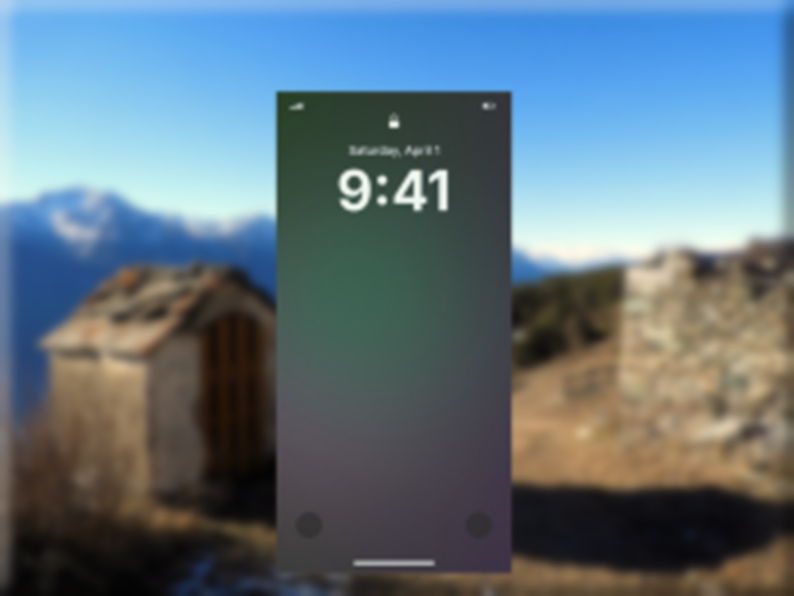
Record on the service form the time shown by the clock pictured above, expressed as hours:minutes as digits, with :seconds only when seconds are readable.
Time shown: 9:41
